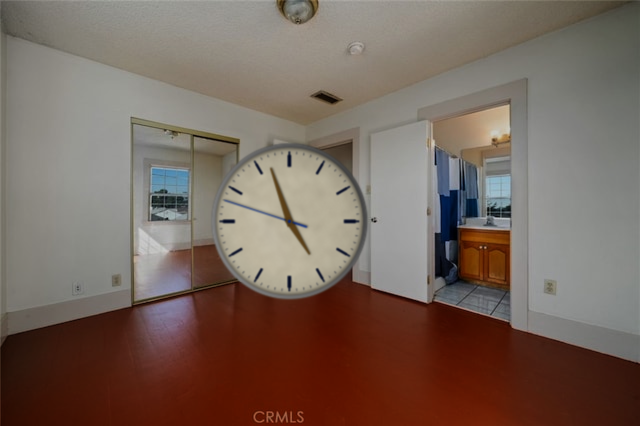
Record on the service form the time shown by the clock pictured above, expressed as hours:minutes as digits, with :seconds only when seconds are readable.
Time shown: 4:56:48
